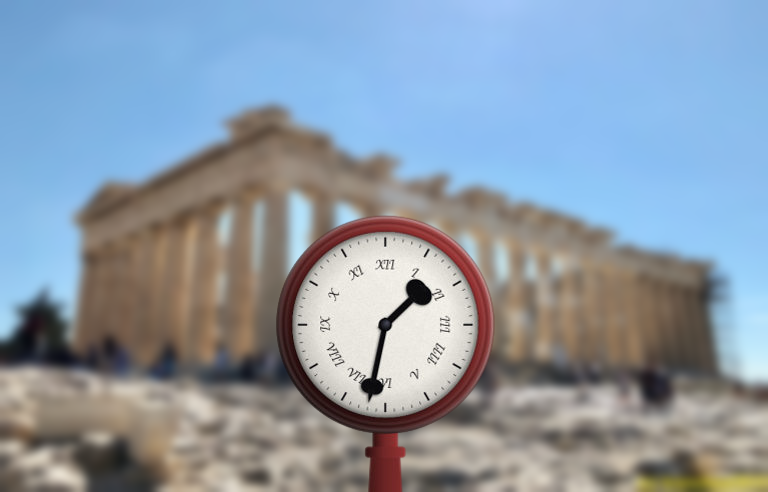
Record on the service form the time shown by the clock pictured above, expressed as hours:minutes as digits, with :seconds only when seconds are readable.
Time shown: 1:32
